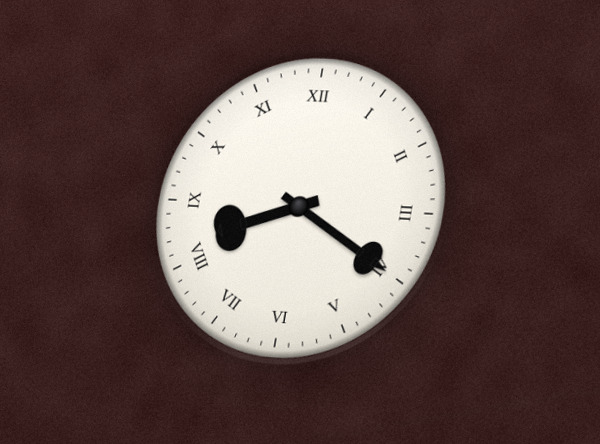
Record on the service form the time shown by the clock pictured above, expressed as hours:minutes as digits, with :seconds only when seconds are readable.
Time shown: 8:20
